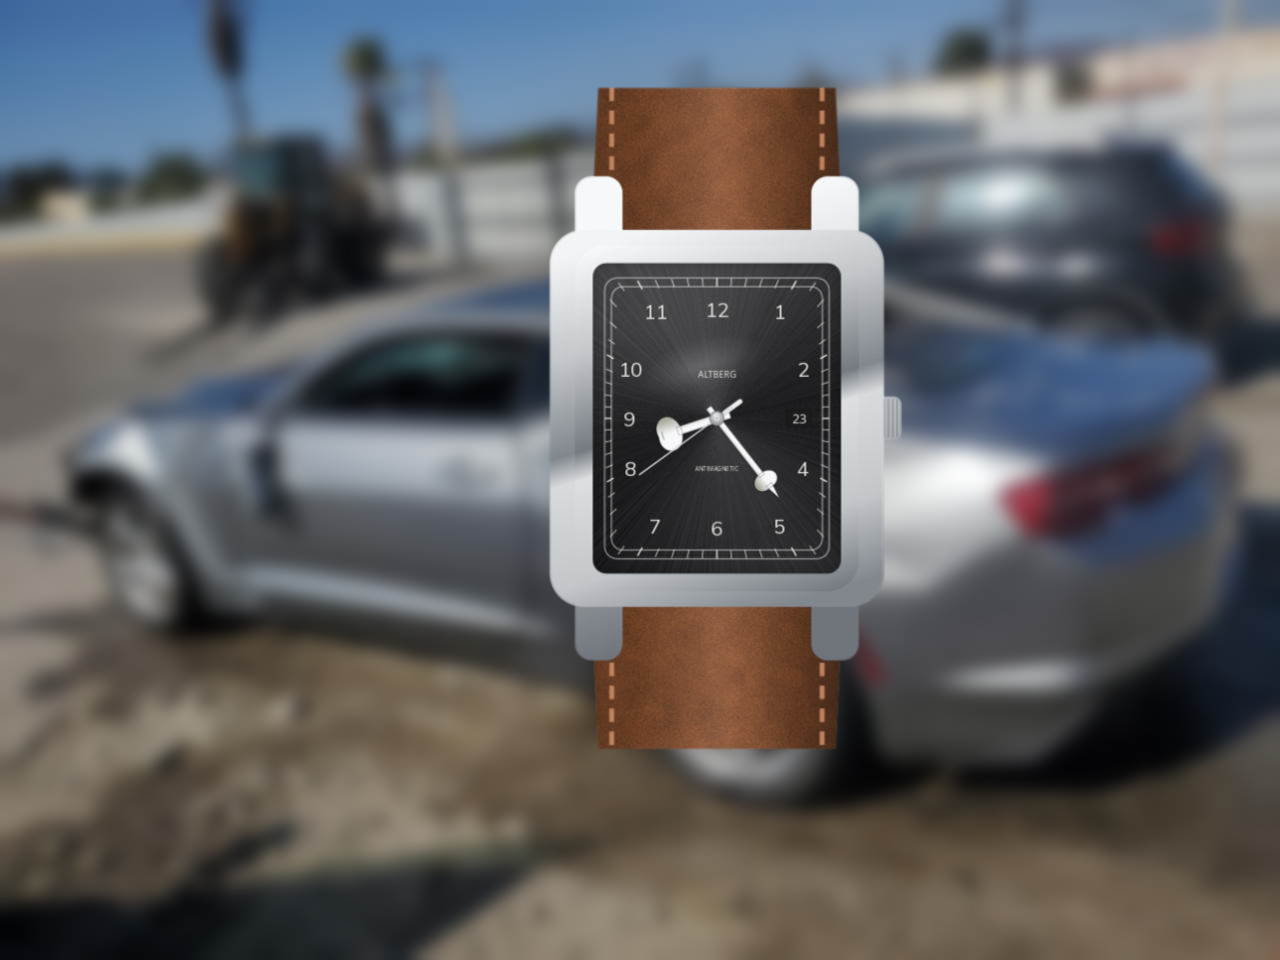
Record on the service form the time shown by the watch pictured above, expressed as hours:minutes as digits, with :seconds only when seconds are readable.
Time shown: 8:23:39
